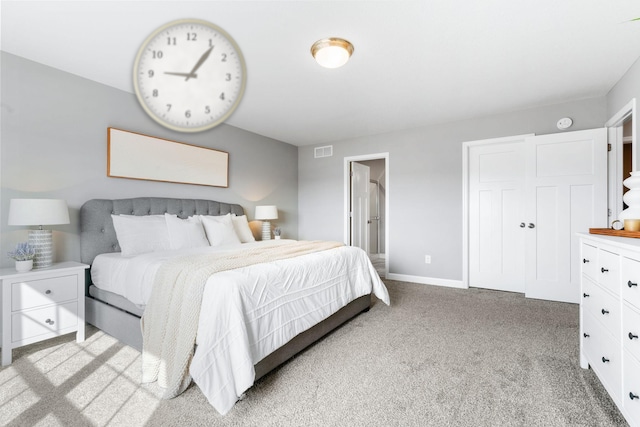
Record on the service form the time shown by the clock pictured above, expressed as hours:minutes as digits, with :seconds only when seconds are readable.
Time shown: 9:06
